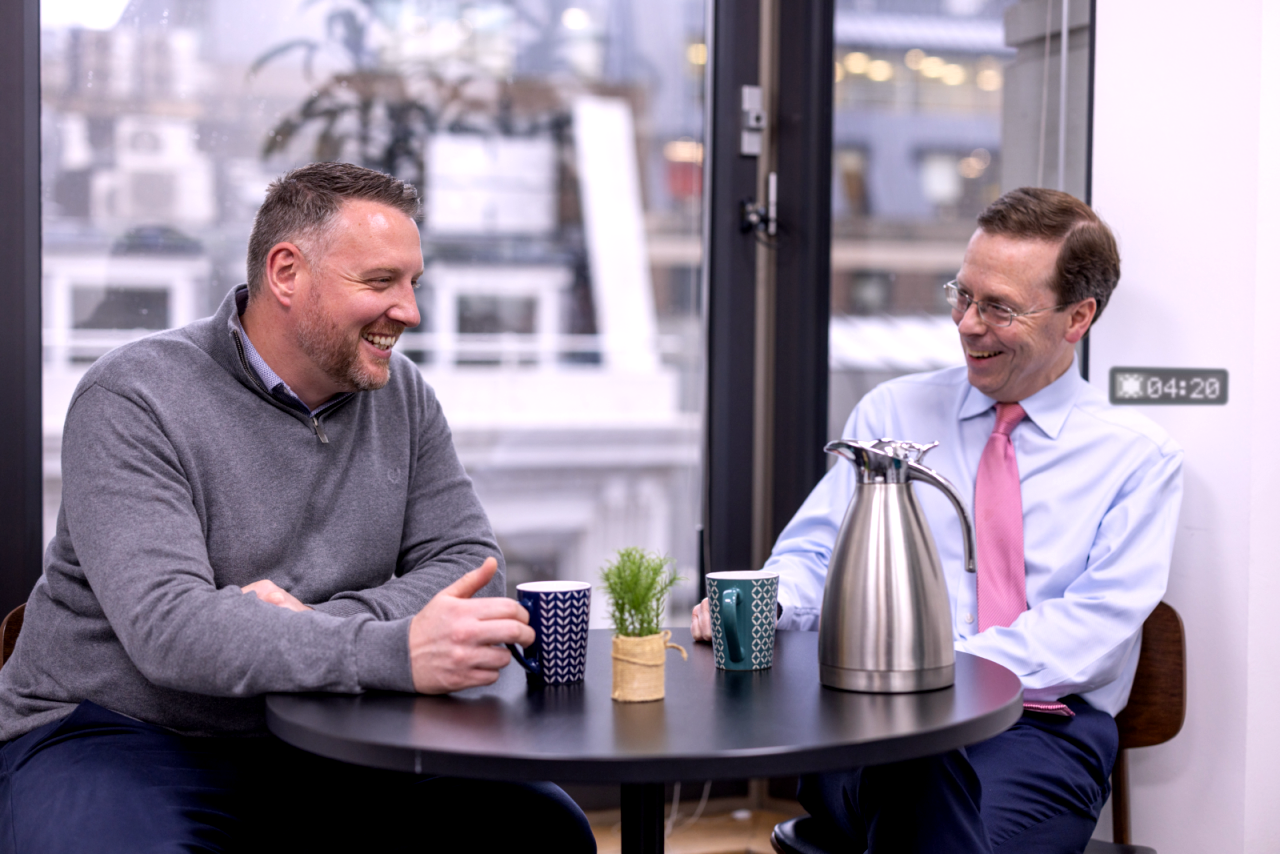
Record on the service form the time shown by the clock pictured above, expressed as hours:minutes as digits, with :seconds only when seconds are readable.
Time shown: 4:20
